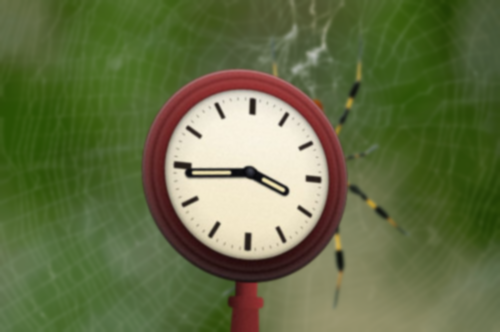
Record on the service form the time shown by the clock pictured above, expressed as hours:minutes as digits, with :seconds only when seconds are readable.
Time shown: 3:44
